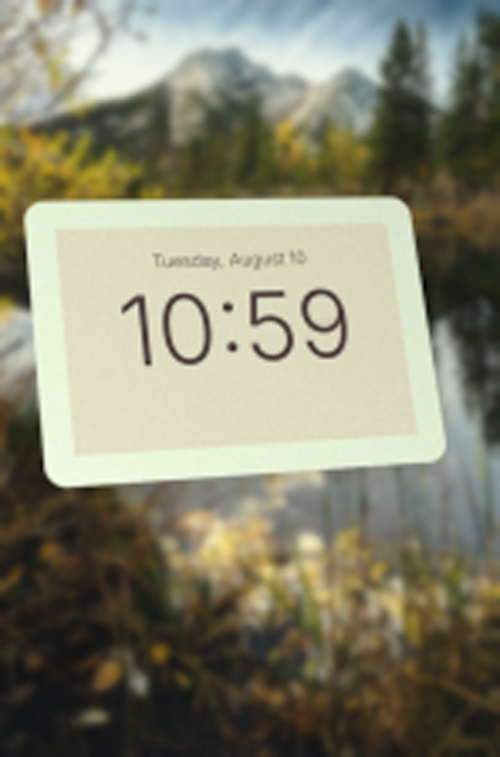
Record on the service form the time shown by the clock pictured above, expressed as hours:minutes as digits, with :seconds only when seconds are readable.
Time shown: 10:59
